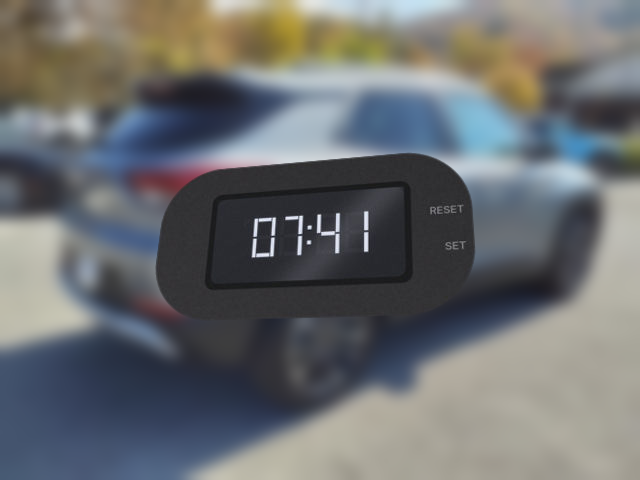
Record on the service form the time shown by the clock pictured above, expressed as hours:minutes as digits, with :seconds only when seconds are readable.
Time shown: 7:41
